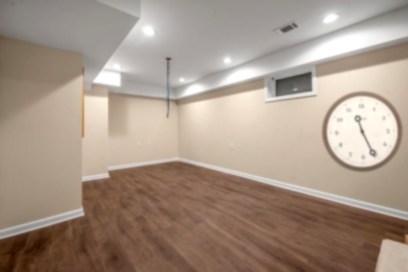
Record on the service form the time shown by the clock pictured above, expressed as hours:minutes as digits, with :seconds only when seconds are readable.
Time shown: 11:26
